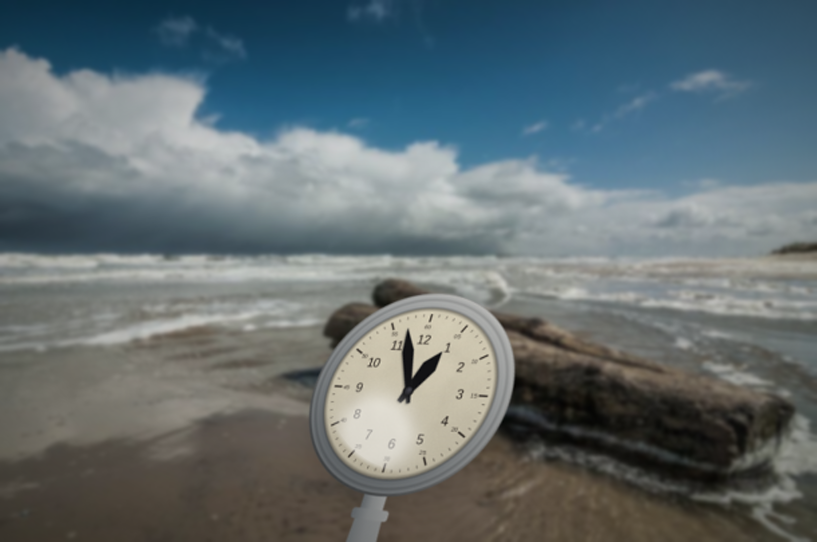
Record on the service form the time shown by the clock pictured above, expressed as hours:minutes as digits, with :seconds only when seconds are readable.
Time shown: 12:57
